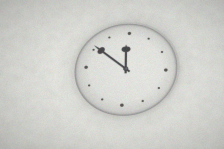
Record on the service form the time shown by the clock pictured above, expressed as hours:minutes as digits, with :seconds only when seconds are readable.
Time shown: 11:51
